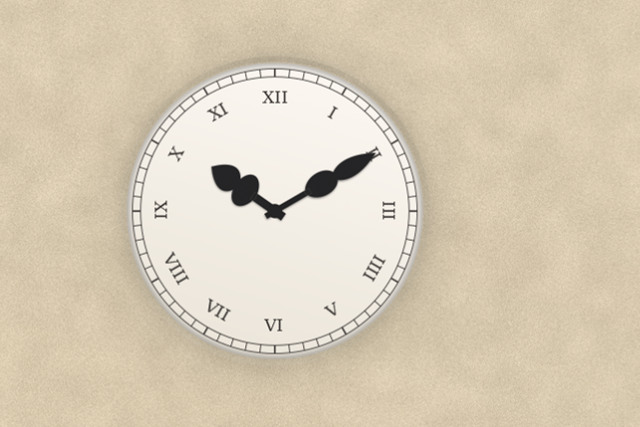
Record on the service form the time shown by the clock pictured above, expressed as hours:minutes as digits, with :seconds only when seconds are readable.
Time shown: 10:10
